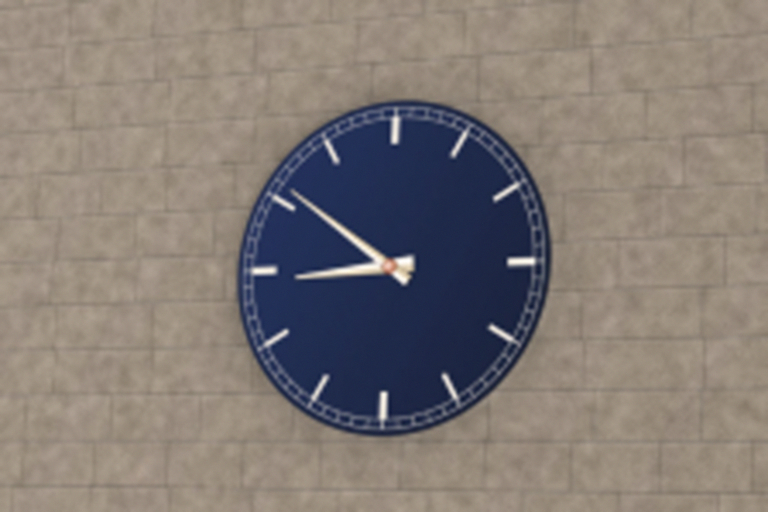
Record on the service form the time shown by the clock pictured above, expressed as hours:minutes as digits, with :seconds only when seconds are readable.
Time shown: 8:51
